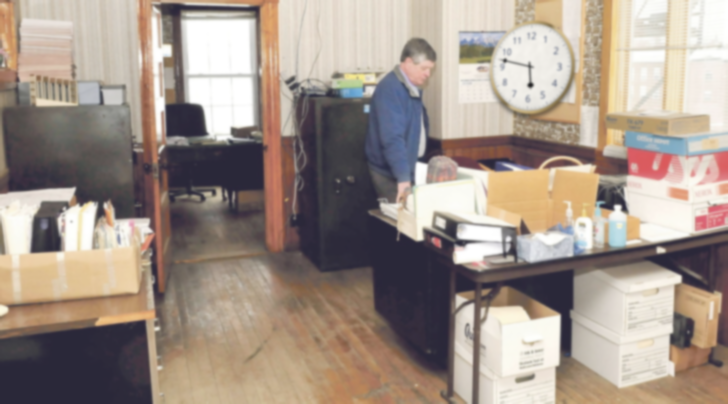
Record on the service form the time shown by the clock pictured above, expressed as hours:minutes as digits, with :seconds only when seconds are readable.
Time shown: 5:47
